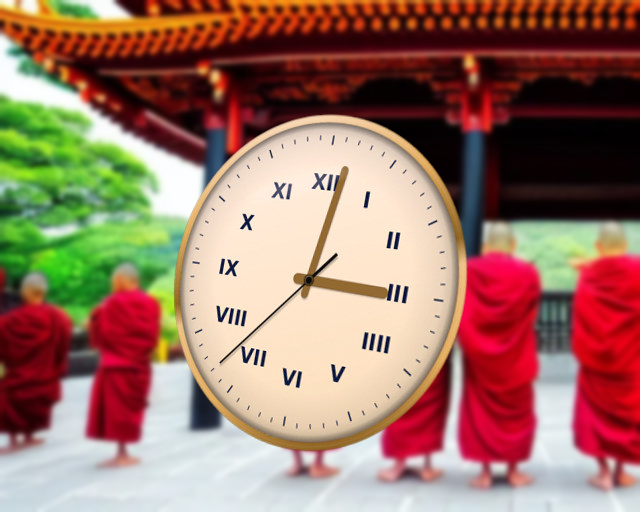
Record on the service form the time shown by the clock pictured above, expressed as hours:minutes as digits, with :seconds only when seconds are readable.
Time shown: 3:01:37
